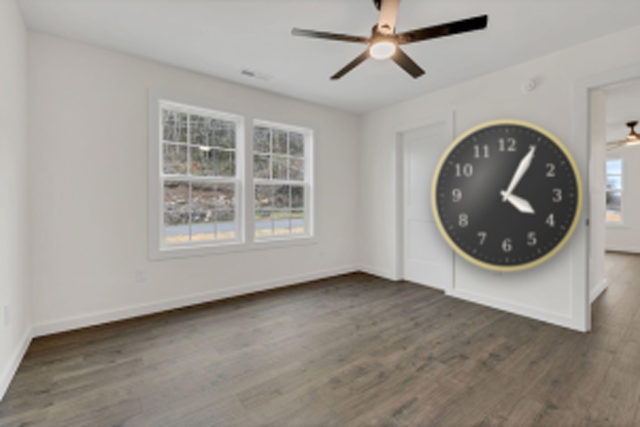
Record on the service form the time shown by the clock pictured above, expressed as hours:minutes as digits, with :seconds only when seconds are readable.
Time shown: 4:05
